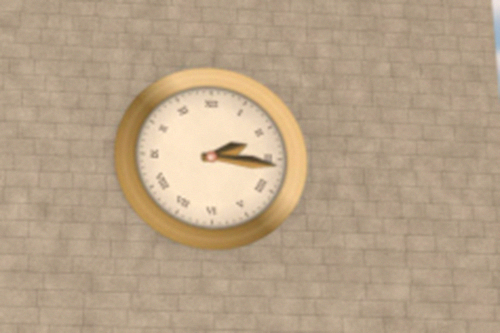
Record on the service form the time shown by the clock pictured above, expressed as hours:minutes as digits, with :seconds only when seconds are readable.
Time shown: 2:16
